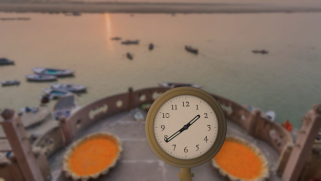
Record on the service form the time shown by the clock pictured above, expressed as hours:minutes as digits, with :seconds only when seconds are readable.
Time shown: 1:39
